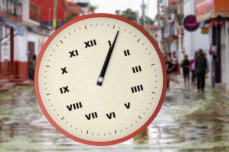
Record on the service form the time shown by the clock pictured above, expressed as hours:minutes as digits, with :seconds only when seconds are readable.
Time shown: 1:06
